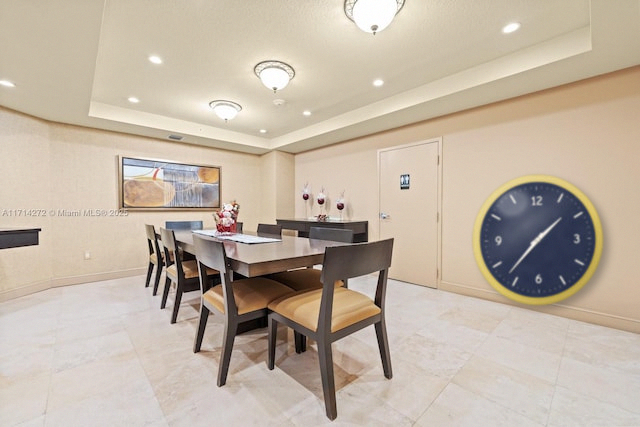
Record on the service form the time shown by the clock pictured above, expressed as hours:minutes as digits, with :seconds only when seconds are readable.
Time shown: 1:37
